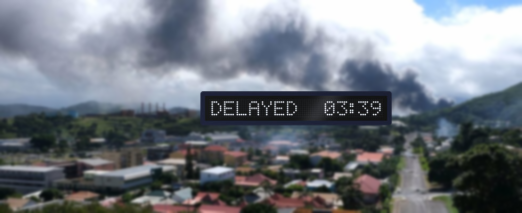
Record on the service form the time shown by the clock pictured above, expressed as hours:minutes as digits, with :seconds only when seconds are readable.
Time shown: 3:39
